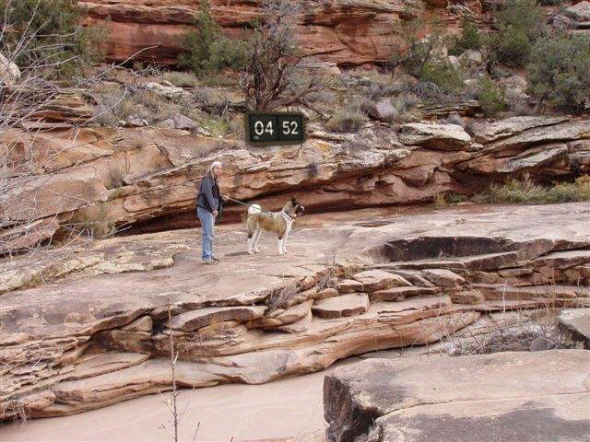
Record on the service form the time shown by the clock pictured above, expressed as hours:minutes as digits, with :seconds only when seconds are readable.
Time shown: 4:52
